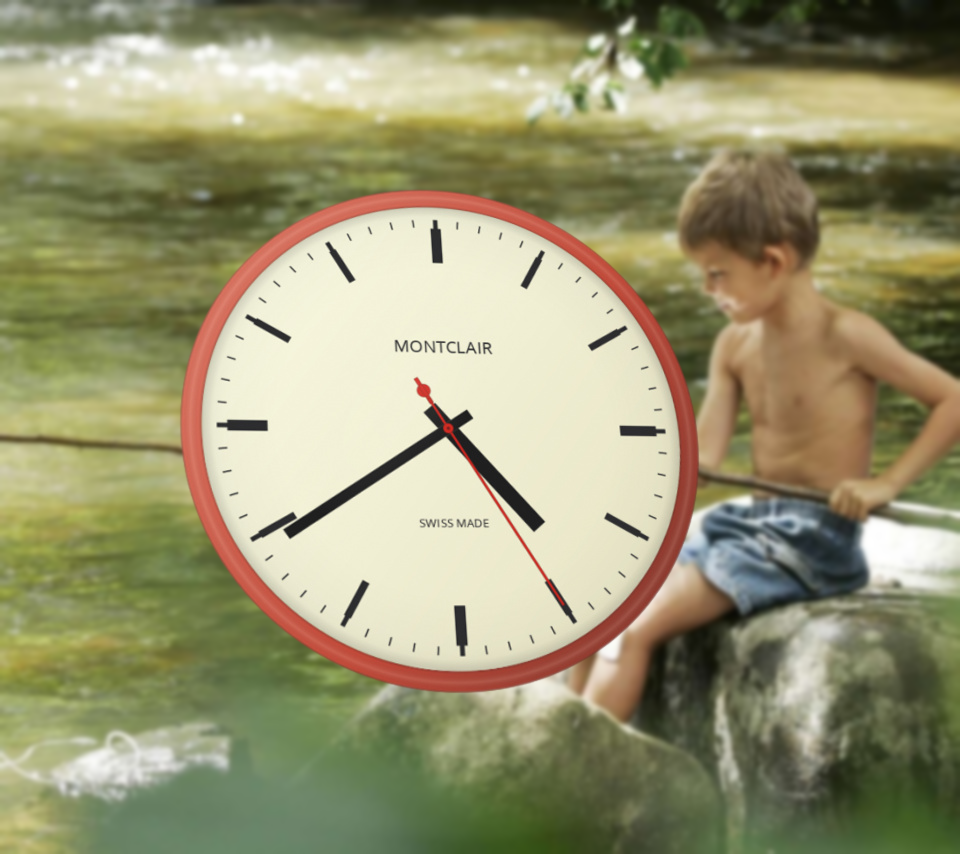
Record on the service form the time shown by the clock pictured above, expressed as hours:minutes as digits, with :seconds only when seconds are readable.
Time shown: 4:39:25
